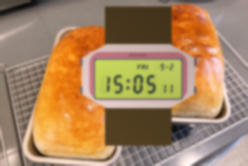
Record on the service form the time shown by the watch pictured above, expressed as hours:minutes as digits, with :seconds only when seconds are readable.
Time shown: 15:05
